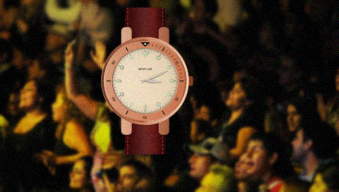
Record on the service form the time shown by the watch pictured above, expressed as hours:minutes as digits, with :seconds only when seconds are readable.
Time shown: 3:11
